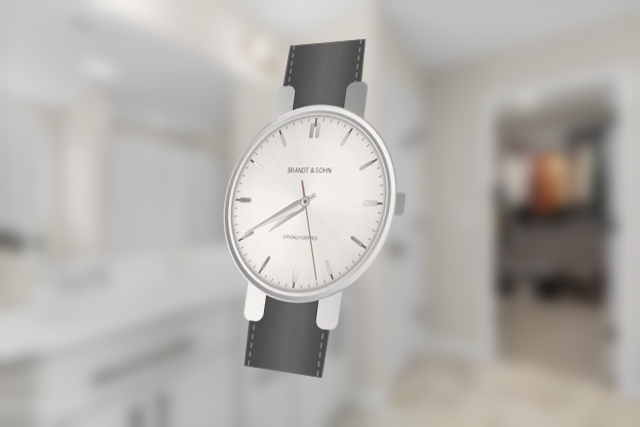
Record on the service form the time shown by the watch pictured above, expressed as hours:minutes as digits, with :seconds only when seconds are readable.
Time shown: 7:40:27
